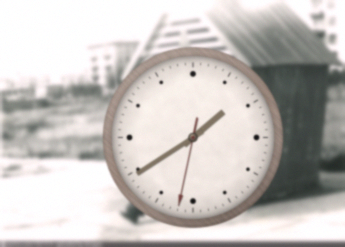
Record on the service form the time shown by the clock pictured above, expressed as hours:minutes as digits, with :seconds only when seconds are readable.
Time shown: 1:39:32
